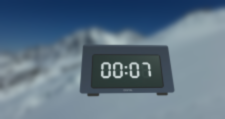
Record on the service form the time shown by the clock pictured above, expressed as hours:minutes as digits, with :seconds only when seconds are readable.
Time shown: 0:07
